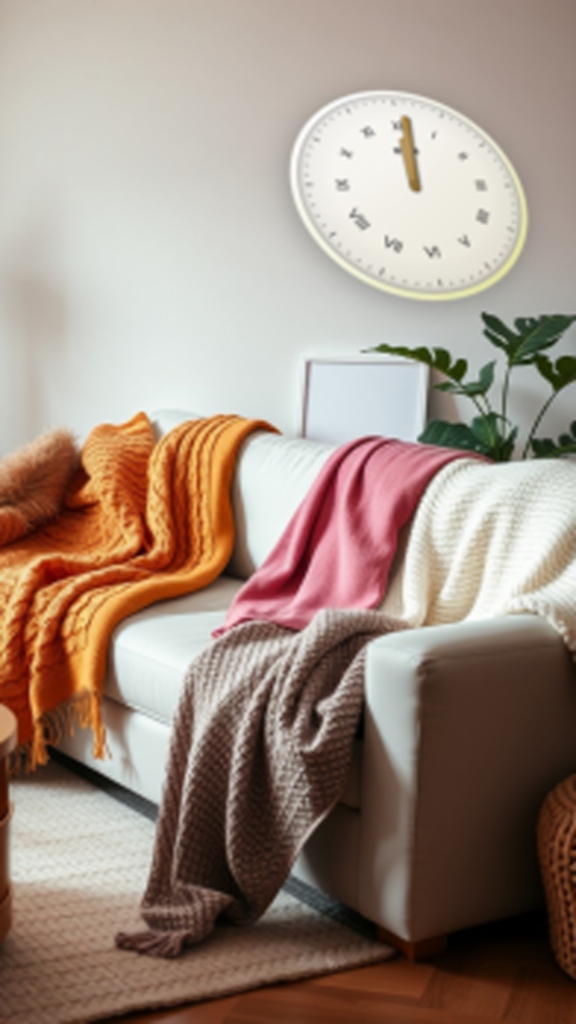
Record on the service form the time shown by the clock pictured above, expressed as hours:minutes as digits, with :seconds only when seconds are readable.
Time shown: 12:01
